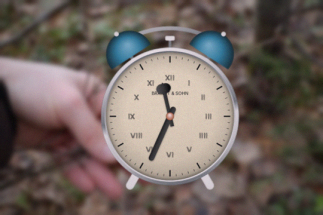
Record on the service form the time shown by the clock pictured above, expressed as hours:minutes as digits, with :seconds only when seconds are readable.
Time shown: 11:34
